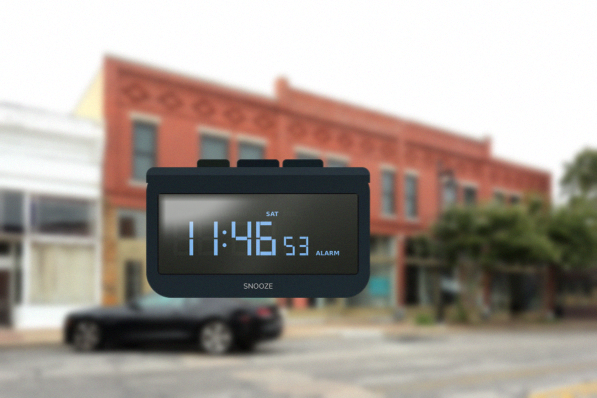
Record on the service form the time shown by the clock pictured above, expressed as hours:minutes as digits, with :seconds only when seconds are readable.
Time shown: 11:46:53
